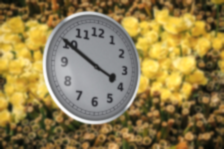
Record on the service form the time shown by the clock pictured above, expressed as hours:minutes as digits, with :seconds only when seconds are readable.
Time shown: 3:50
